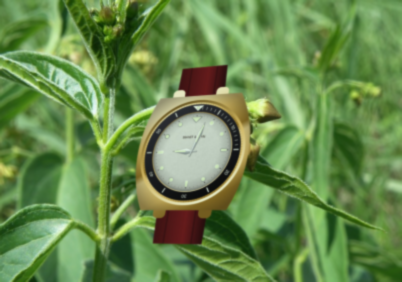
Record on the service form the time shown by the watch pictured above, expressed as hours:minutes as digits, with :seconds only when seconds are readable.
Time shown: 9:03
